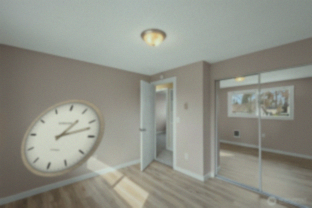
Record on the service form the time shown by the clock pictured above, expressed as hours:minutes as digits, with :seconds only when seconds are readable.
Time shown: 1:12
